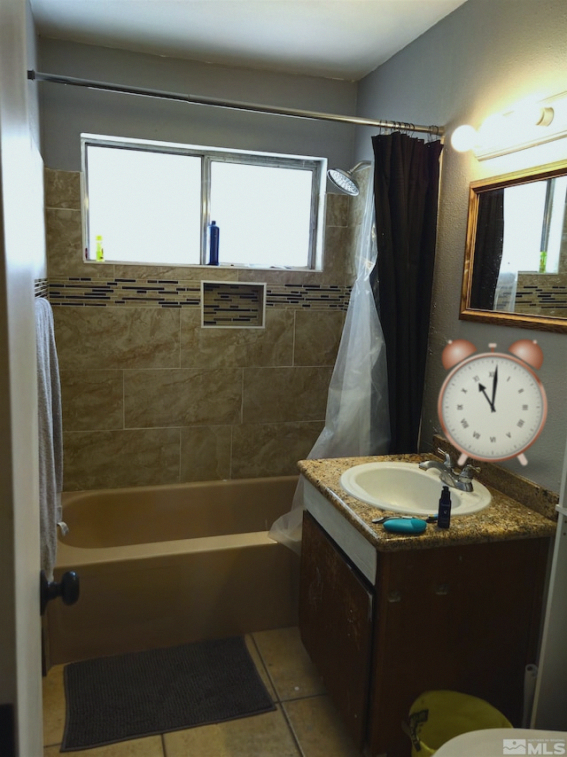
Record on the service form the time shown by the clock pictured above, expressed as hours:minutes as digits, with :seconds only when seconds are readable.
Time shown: 11:01
